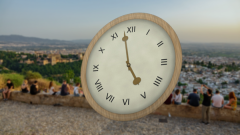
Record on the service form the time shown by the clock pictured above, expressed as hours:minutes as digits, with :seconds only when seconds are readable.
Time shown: 4:58
